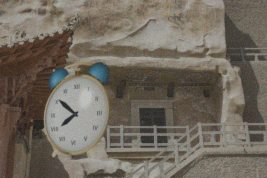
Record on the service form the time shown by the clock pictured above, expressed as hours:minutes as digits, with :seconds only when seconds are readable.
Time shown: 7:51
